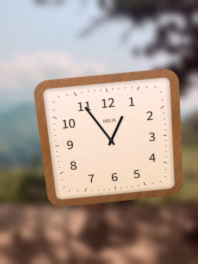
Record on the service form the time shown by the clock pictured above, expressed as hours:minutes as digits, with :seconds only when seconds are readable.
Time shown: 12:55
